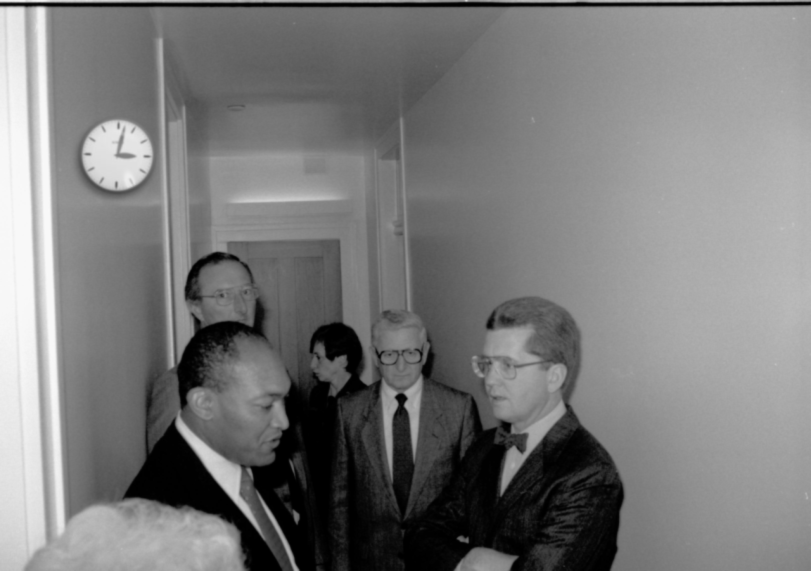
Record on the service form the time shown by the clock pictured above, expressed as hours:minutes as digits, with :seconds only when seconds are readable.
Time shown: 3:02
